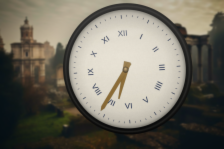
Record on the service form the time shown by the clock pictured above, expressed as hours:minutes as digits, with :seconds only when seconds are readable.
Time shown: 6:36
